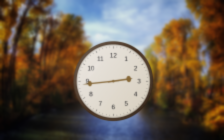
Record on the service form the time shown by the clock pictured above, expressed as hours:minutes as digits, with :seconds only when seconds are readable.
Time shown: 2:44
